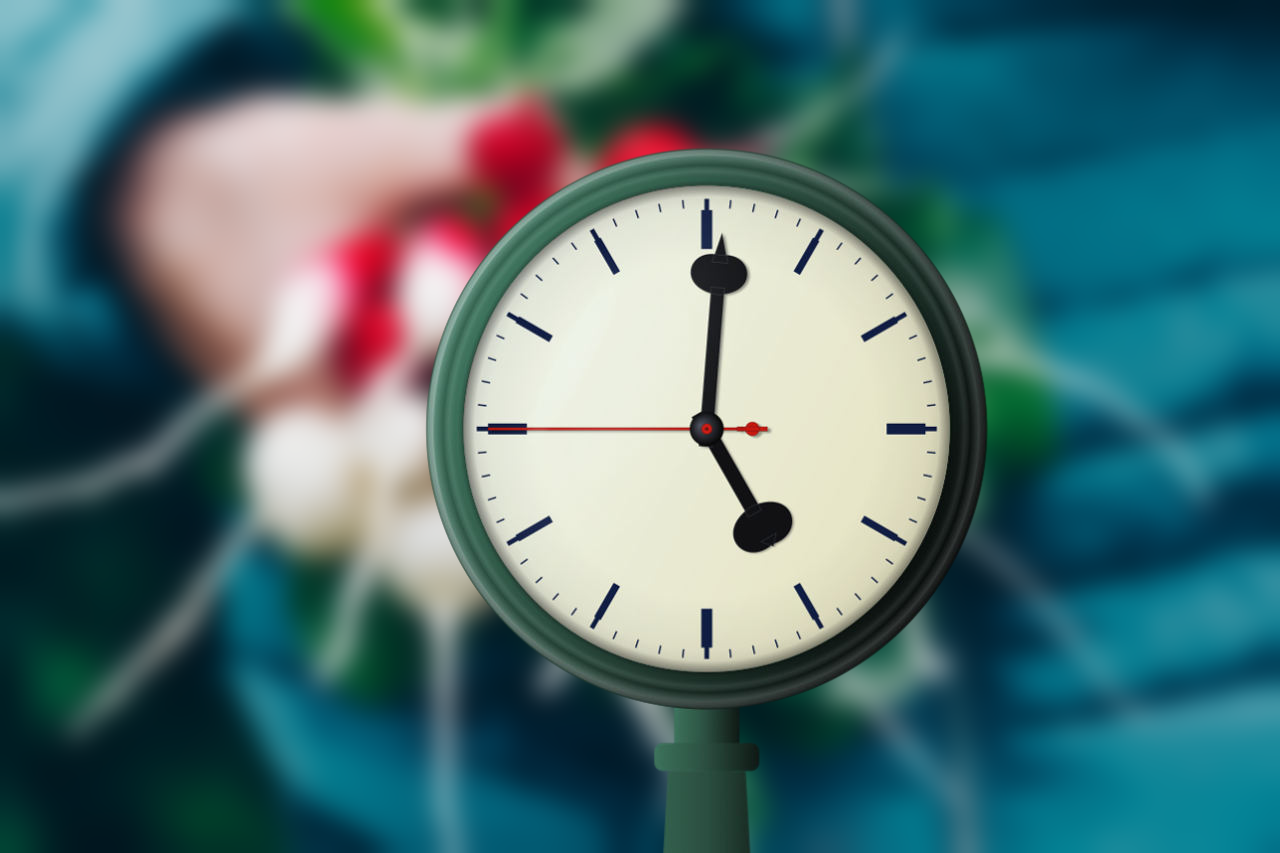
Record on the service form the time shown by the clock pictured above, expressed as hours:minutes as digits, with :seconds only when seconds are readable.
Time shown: 5:00:45
